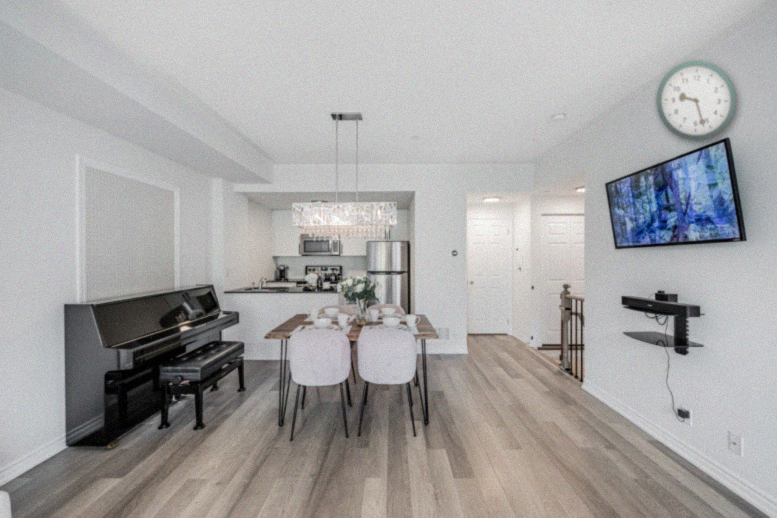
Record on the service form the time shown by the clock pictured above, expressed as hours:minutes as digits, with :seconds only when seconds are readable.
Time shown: 9:27
